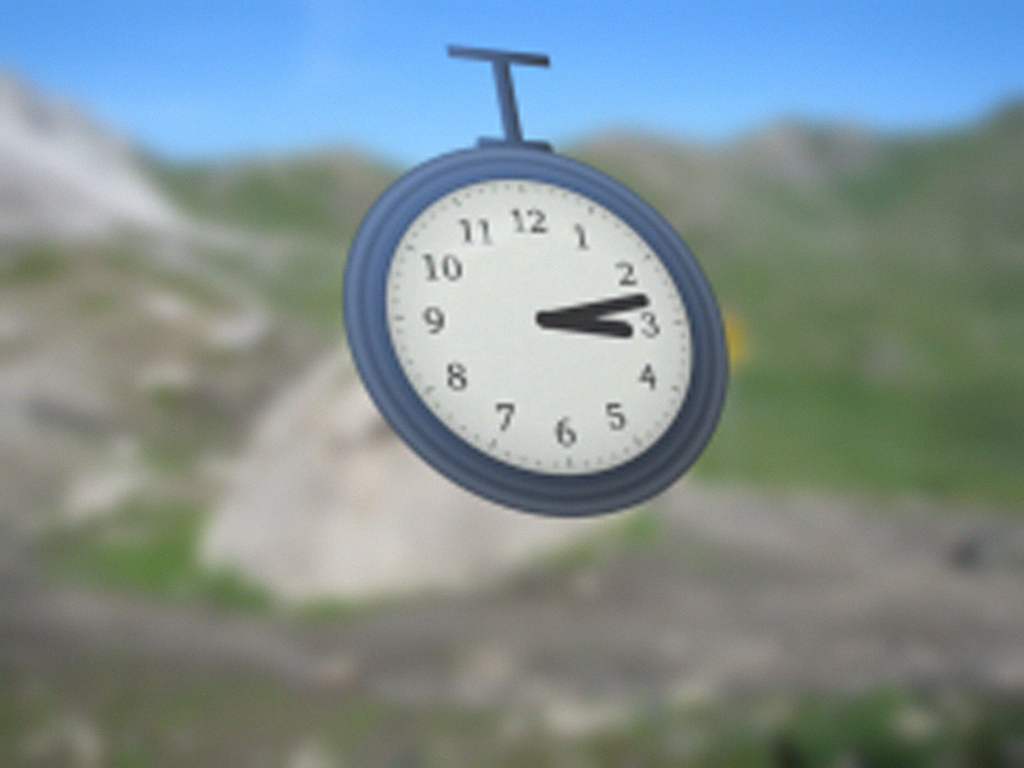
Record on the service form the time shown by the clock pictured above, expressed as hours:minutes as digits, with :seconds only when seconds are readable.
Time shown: 3:13
